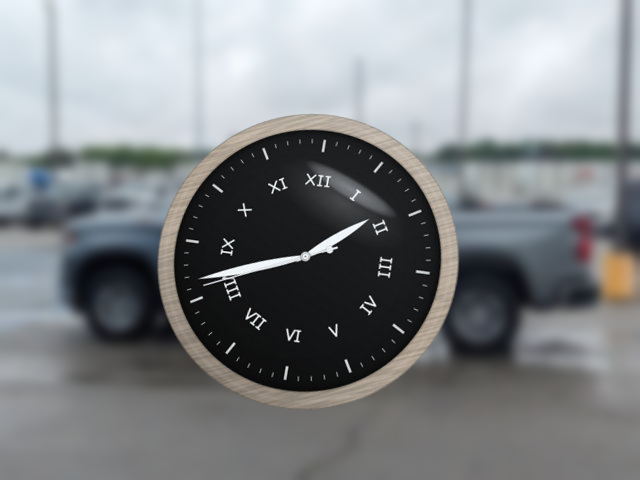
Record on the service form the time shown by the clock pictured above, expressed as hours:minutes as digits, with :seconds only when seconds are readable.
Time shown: 1:41:41
